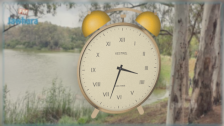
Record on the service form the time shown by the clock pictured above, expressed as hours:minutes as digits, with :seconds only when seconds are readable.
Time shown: 3:33
